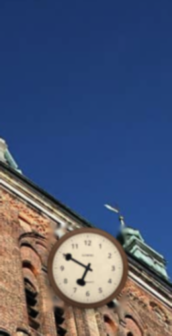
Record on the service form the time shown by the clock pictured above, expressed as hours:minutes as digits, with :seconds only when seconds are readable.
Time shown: 6:50
